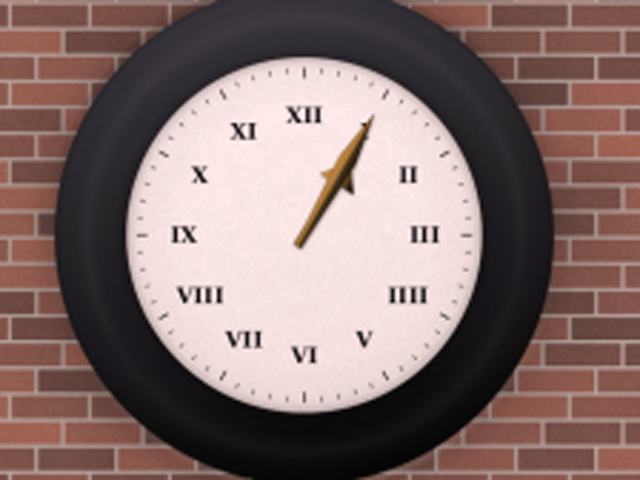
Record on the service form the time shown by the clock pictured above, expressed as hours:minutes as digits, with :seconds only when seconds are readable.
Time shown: 1:05
